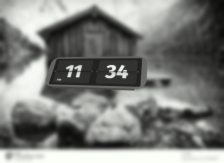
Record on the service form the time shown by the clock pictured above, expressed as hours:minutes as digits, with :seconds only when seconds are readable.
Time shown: 11:34
